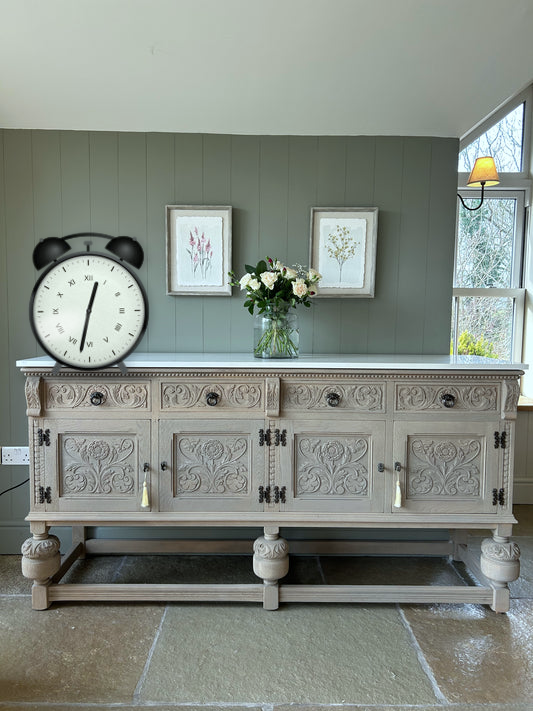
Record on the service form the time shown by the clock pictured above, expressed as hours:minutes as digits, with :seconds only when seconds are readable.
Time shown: 12:32
